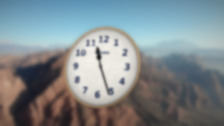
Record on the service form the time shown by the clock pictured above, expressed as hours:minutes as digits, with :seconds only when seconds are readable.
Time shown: 11:26
